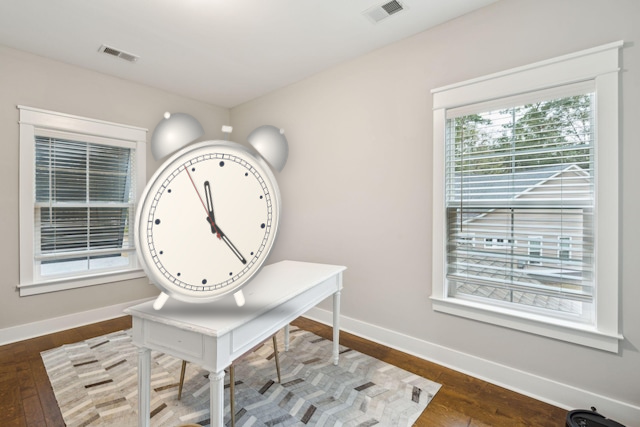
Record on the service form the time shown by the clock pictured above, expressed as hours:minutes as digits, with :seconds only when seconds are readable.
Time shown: 11:21:54
